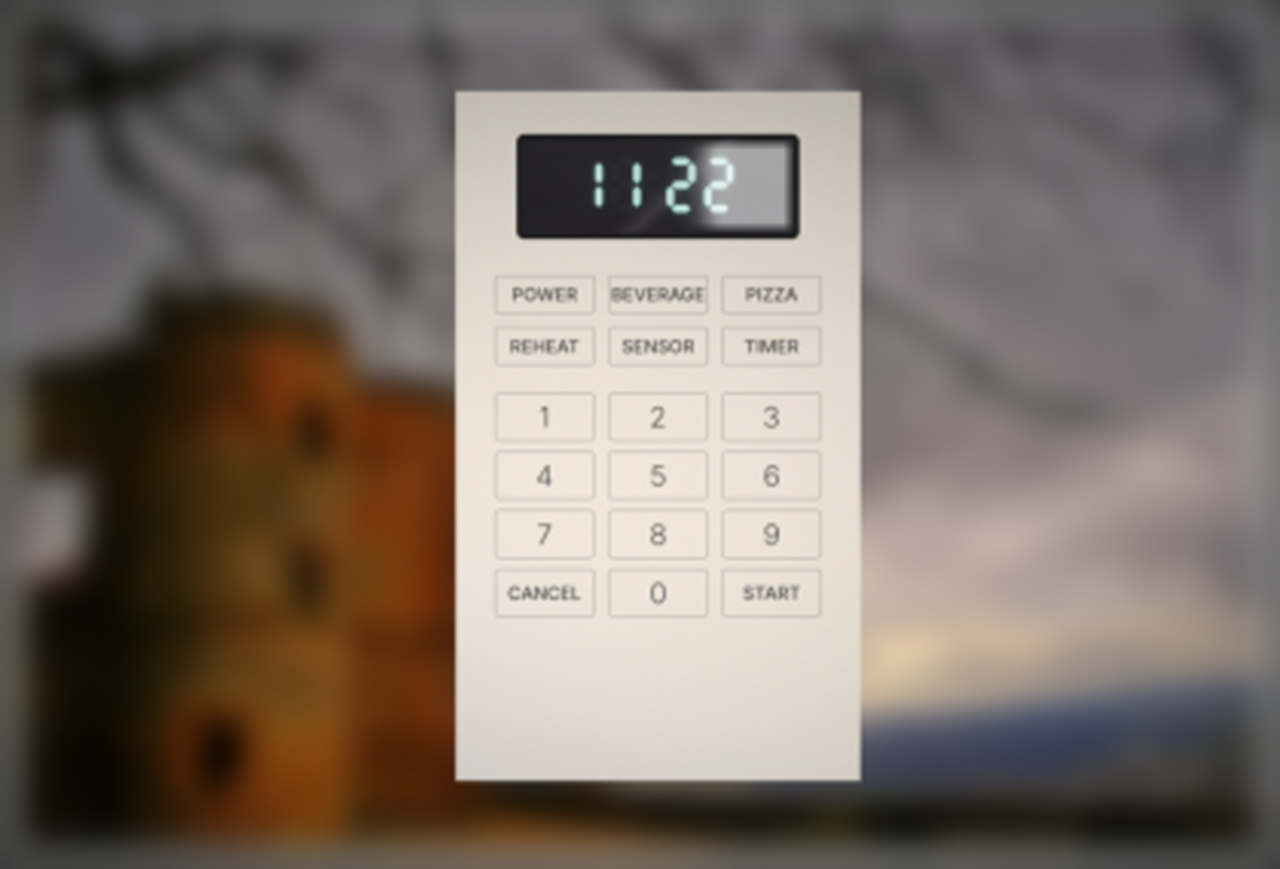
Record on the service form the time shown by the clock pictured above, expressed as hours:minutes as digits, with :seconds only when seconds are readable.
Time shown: 11:22
